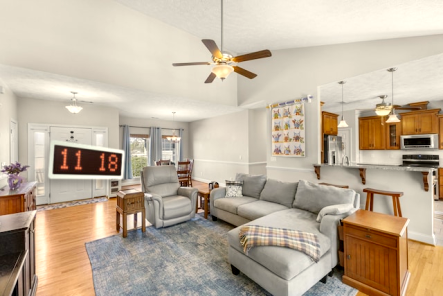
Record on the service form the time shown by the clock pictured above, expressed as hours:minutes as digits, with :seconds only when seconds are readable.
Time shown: 11:18
